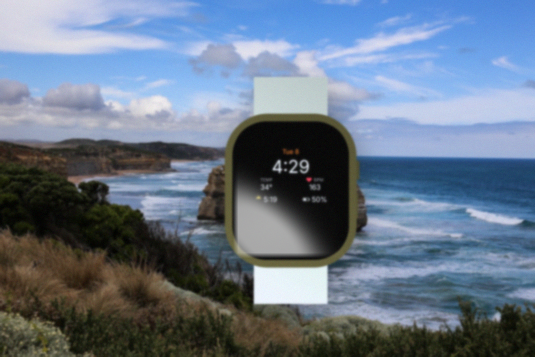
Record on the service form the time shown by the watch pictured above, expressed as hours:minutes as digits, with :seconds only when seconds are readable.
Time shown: 4:29
